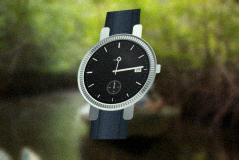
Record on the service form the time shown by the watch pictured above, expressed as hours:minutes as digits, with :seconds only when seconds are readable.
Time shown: 12:14
